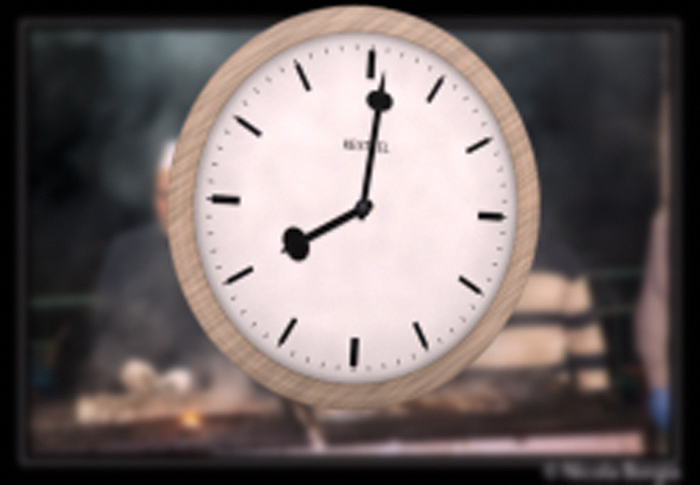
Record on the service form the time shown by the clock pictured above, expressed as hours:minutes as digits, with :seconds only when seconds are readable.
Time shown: 8:01
